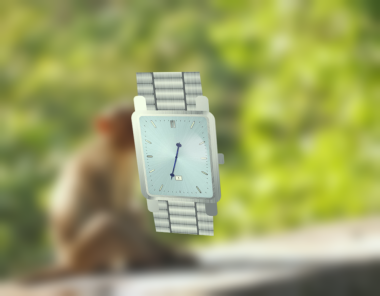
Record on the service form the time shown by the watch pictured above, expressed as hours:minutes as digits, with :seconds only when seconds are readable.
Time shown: 12:33
